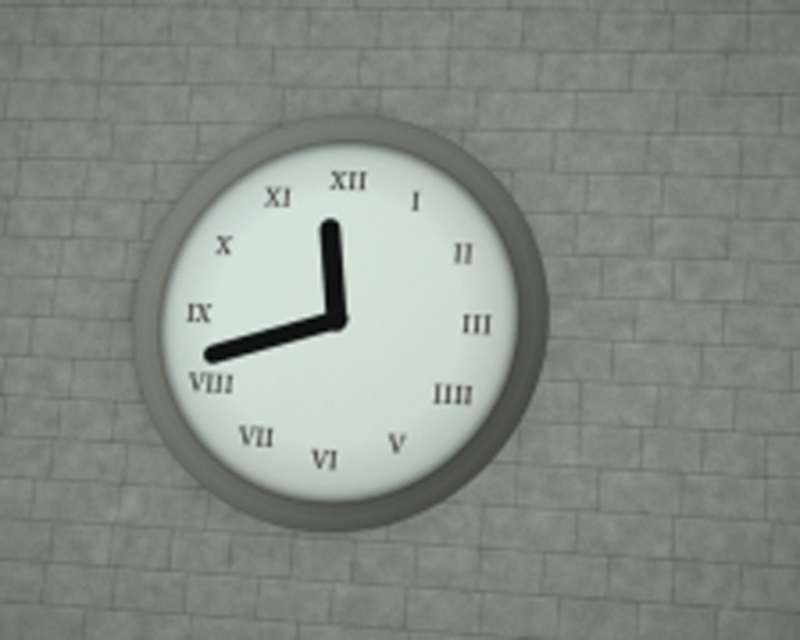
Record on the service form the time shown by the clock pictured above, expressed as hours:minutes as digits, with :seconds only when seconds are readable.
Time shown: 11:42
